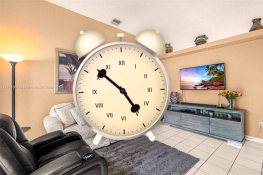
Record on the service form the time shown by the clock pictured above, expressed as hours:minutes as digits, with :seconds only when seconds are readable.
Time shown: 4:52
